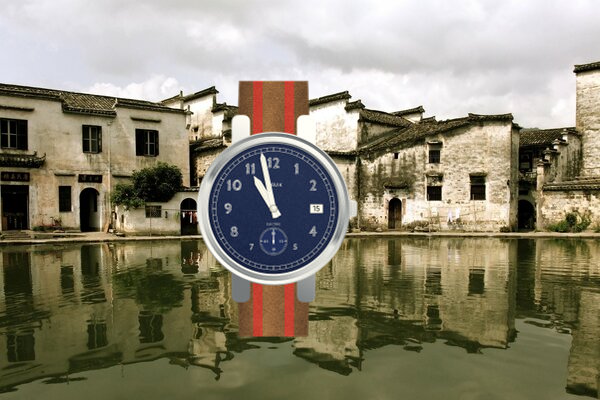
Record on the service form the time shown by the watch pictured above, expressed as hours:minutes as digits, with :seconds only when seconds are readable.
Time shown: 10:58
